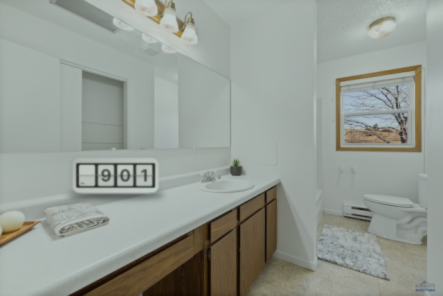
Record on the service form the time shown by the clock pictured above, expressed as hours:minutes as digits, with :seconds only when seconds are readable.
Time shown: 9:01
